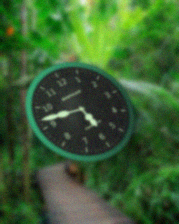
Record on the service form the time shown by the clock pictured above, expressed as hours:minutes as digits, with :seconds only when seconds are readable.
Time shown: 5:47
